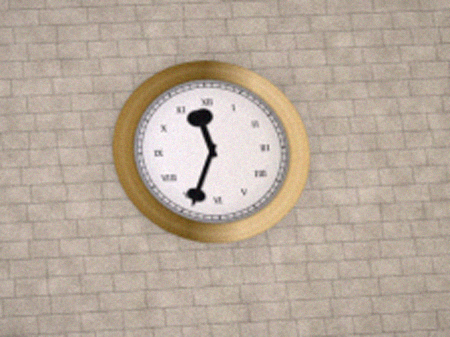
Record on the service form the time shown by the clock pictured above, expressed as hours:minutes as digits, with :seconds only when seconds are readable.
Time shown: 11:34
